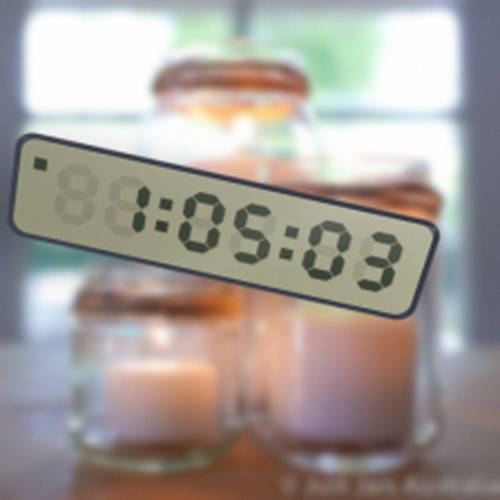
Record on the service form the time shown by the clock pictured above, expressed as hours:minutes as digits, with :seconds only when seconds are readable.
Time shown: 1:05:03
